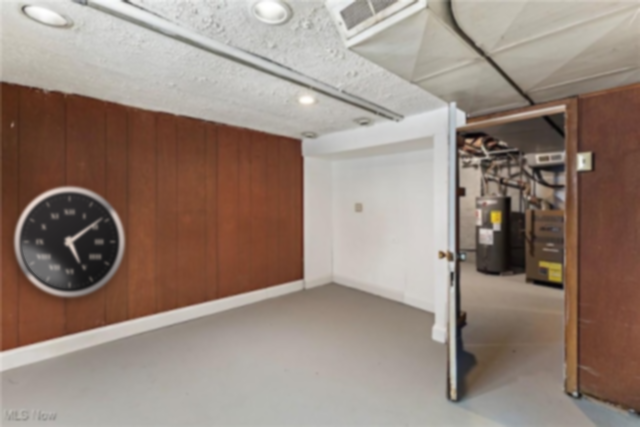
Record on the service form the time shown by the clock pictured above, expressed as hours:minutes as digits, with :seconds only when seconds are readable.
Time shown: 5:09
